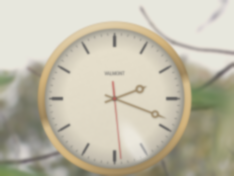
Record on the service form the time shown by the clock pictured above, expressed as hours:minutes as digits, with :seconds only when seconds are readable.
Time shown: 2:18:29
